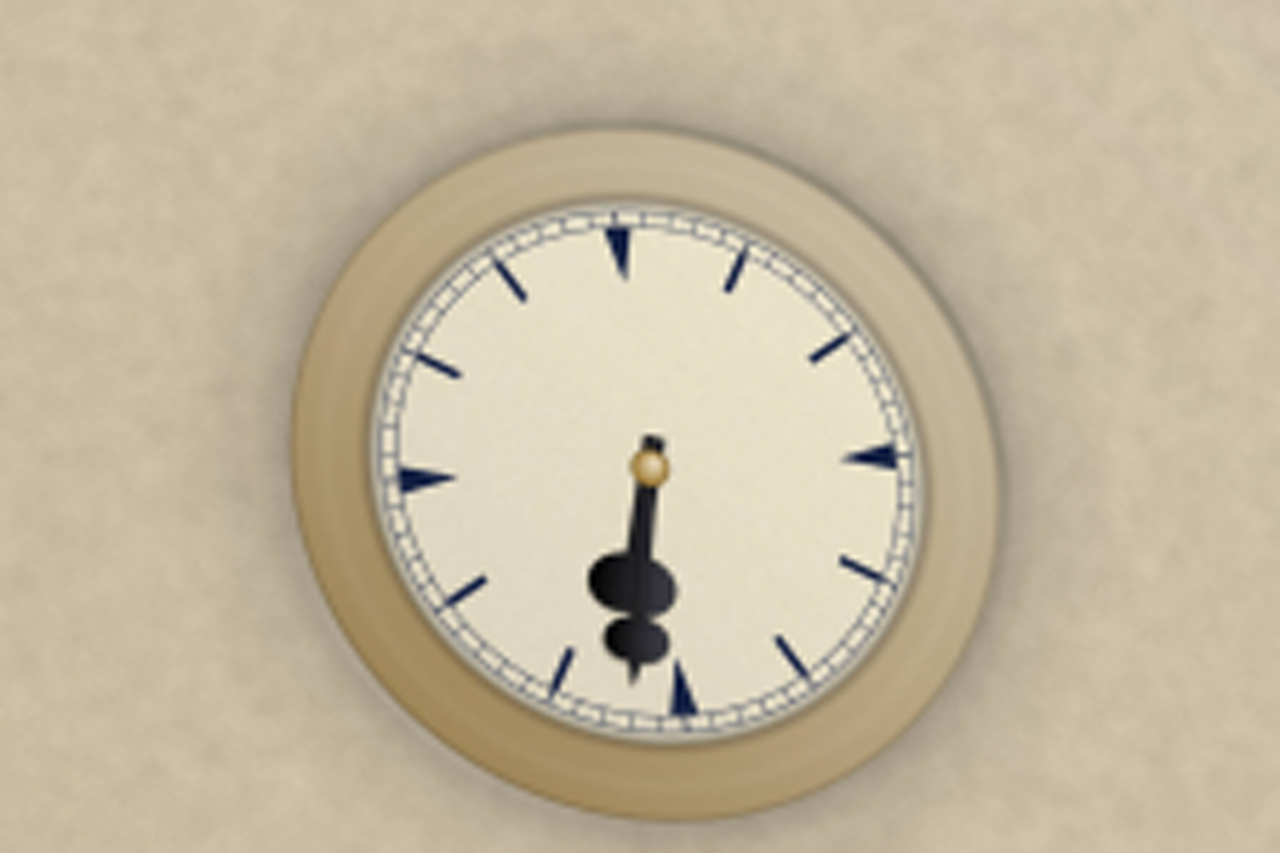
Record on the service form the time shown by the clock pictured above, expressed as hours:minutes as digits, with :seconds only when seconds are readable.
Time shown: 6:32
